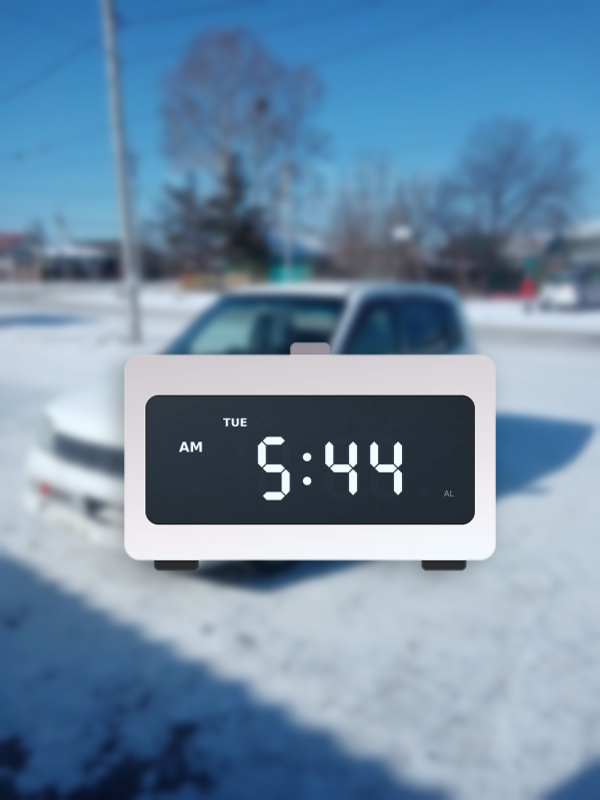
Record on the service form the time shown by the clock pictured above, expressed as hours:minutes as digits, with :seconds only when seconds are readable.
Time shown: 5:44
